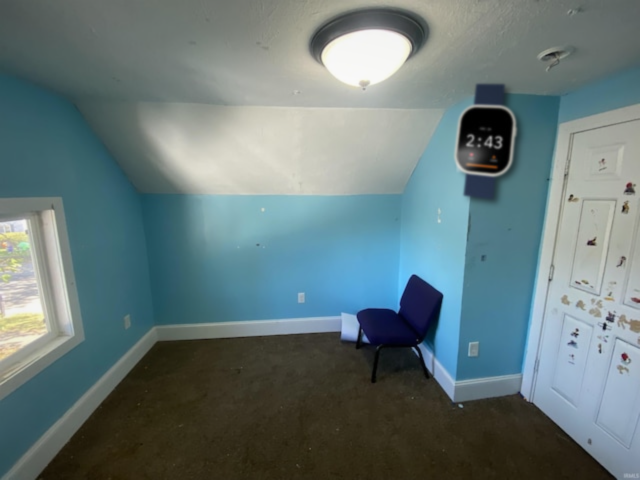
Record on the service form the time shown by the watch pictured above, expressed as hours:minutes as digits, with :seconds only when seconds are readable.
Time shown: 2:43
